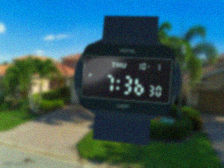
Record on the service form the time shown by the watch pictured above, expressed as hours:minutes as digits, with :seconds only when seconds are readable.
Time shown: 7:36
